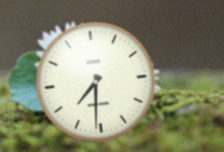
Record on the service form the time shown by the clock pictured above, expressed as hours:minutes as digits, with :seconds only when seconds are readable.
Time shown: 7:31
